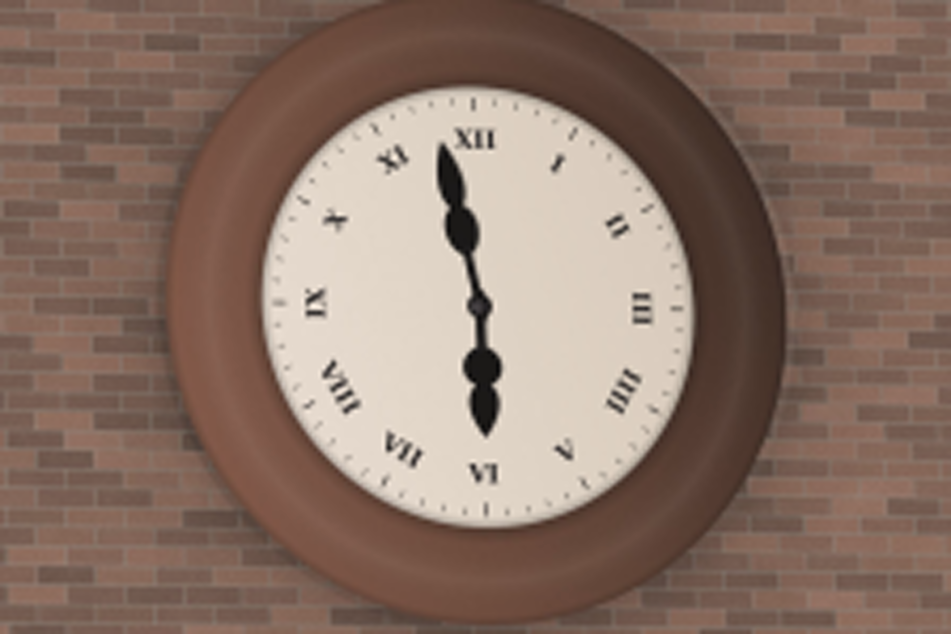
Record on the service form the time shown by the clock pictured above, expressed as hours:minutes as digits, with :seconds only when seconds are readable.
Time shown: 5:58
